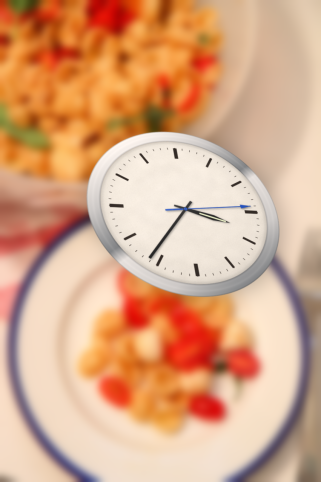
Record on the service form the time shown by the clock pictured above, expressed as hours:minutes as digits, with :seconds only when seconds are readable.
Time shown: 3:36:14
